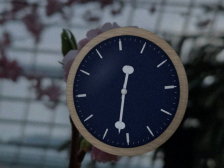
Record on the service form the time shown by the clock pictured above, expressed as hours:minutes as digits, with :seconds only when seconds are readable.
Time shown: 12:32
